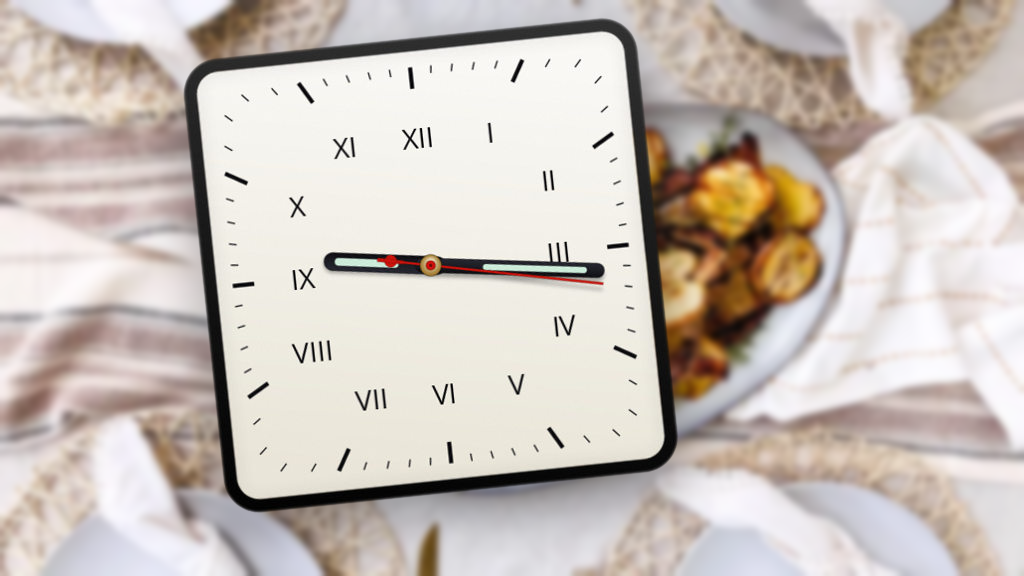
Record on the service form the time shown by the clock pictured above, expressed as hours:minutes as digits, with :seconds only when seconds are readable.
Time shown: 9:16:17
